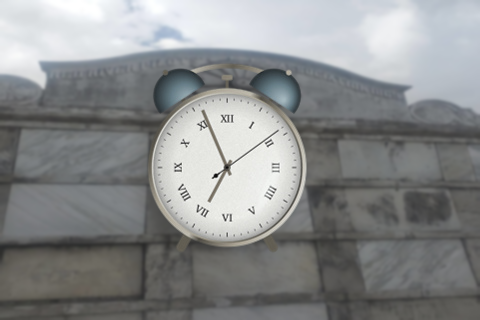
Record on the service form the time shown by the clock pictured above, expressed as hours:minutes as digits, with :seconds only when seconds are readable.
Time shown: 6:56:09
